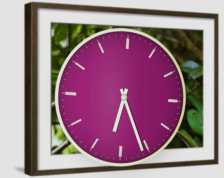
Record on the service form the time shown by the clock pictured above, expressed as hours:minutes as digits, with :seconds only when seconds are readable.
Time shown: 6:26
